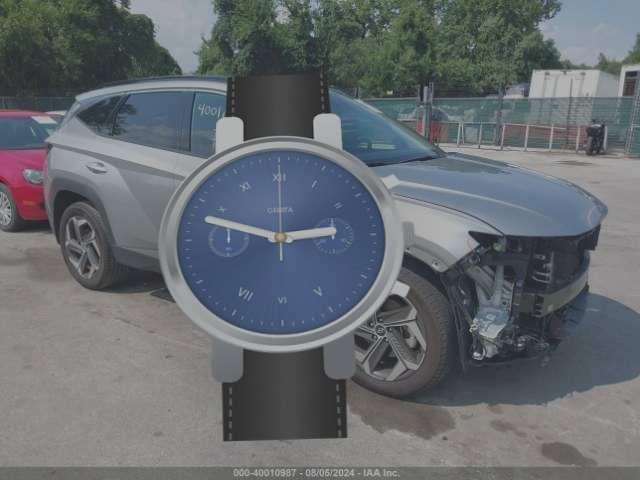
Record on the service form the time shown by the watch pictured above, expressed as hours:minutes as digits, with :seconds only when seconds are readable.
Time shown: 2:48
